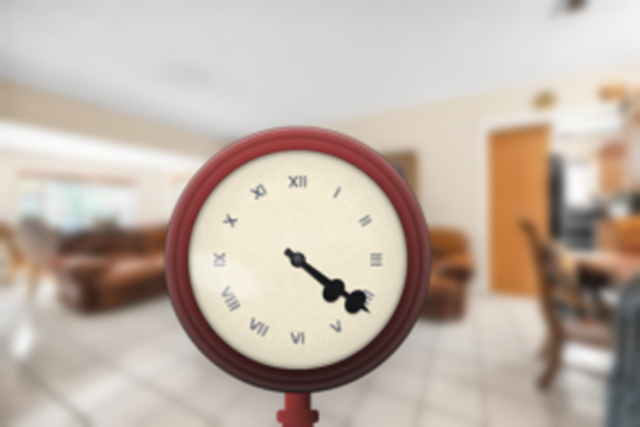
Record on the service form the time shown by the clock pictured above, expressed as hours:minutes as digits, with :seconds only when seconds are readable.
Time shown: 4:21
